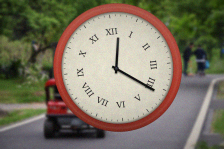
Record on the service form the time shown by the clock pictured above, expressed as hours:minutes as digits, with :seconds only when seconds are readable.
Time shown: 12:21
